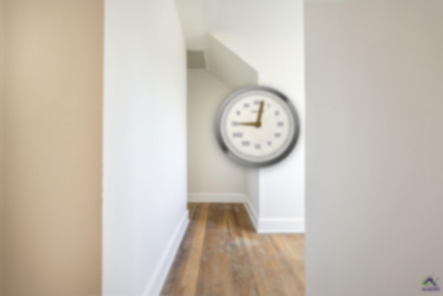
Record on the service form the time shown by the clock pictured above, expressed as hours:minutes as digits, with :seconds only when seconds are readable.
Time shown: 9:02
